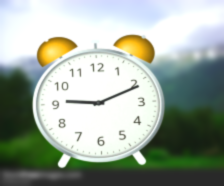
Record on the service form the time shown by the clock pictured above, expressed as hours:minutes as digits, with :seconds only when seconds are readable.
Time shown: 9:11
